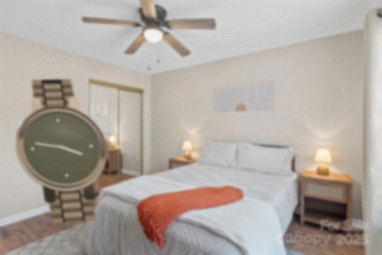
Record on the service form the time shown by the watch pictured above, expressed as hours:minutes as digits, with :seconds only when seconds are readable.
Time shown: 3:47
